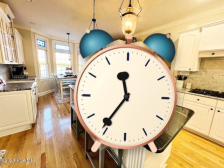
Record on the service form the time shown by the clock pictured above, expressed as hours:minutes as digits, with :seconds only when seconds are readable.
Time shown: 11:36
